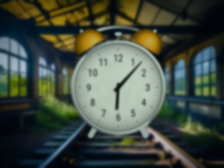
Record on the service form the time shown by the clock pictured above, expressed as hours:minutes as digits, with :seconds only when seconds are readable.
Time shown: 6:07
